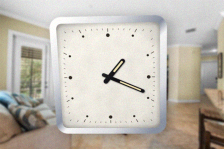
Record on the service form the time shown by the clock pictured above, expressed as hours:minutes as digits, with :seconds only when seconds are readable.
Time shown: 1:19
